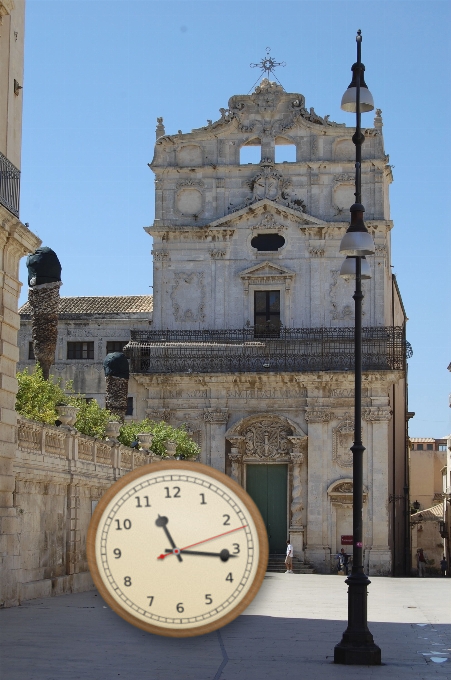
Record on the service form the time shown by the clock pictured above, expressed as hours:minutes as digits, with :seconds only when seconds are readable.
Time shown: 11:16:12
